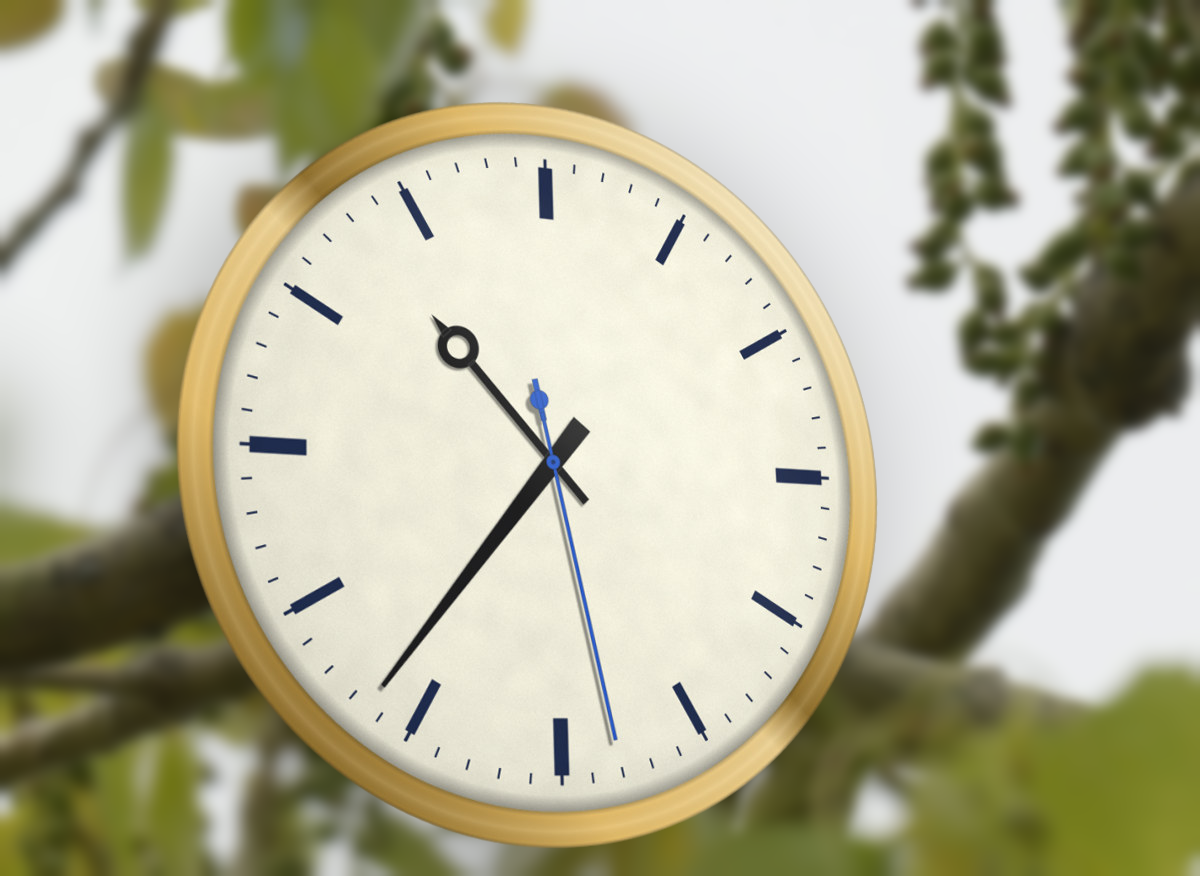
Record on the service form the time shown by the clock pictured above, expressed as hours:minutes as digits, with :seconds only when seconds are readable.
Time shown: 10:36:28
